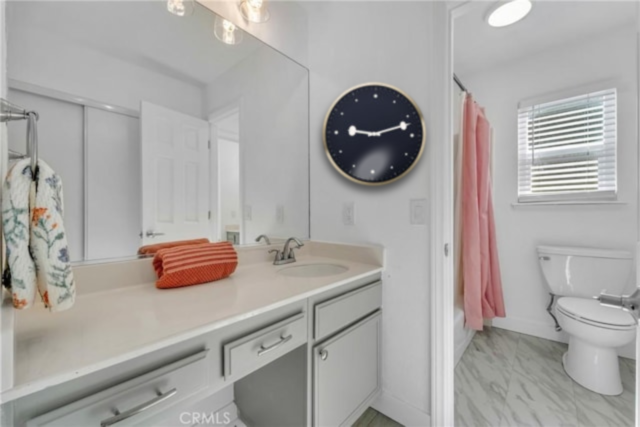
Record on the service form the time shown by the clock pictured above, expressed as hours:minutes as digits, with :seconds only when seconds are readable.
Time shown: 9:12
